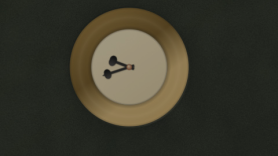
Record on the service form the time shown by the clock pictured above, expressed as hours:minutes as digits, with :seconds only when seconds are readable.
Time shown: 9:42
